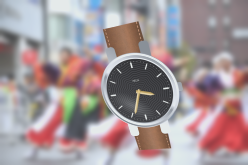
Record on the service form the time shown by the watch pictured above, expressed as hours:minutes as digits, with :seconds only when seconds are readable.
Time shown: 3:34
